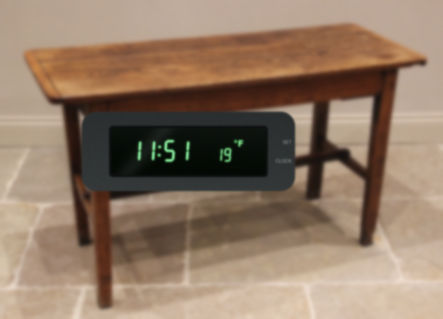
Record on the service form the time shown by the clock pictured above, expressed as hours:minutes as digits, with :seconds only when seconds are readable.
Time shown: 11:51
